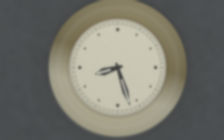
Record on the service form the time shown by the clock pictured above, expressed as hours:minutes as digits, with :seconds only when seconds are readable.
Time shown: 8:27
